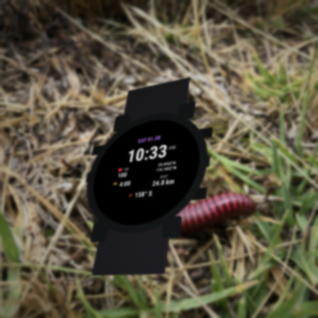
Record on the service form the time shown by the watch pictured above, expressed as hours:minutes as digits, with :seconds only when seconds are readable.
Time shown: 10:33
